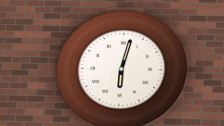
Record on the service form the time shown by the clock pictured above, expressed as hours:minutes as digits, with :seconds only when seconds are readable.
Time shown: 6:02
